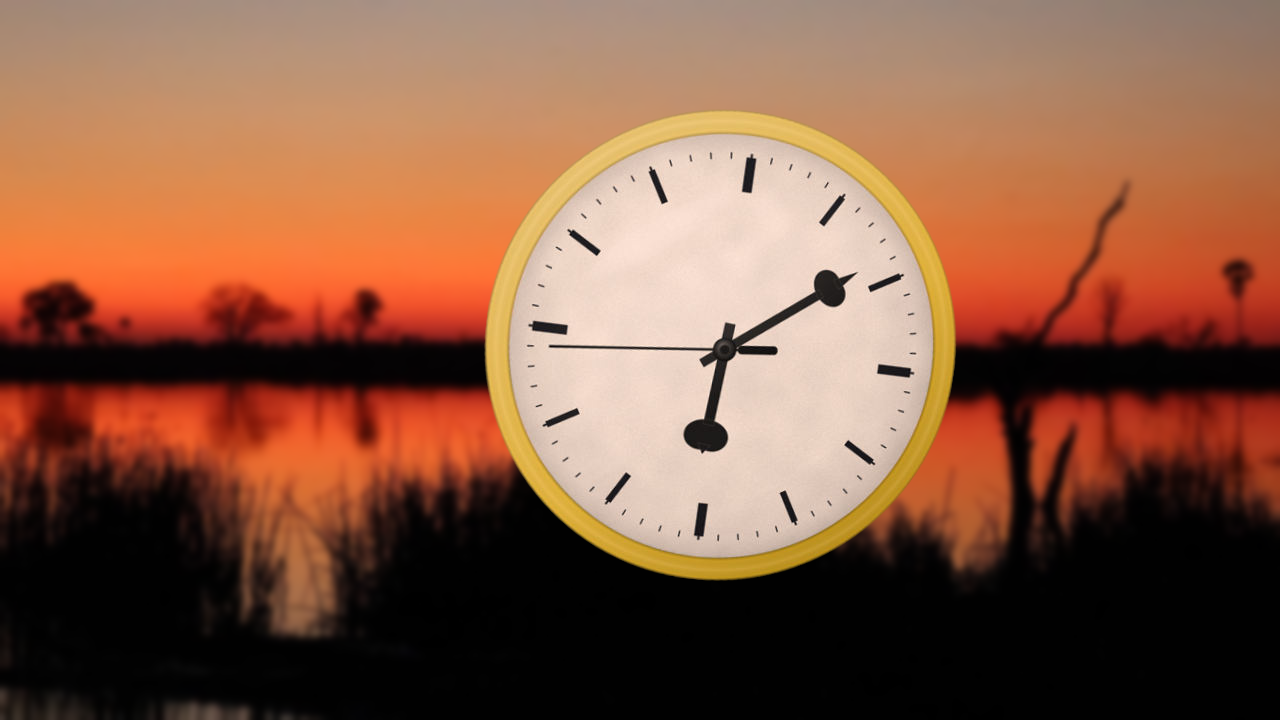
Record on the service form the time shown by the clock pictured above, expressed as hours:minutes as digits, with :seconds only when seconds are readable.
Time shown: 6:08:44
